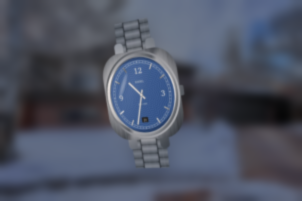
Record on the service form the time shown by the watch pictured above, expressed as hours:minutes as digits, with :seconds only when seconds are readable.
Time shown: 10:33
